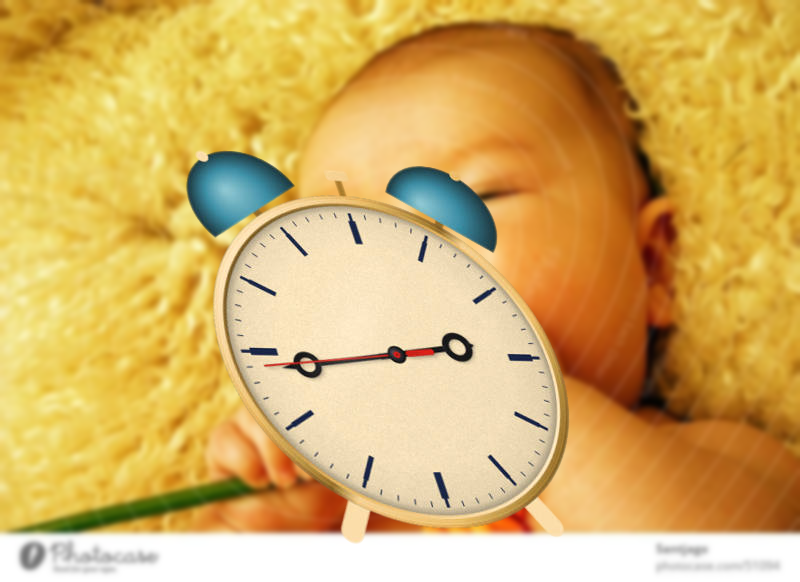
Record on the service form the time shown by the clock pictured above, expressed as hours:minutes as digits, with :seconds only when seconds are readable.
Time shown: 2:43:44
